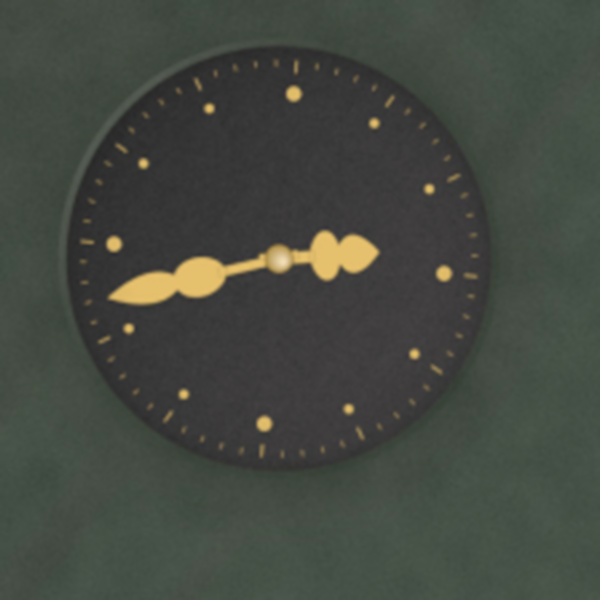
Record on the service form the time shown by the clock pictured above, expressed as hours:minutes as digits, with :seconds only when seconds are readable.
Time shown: 2:42
